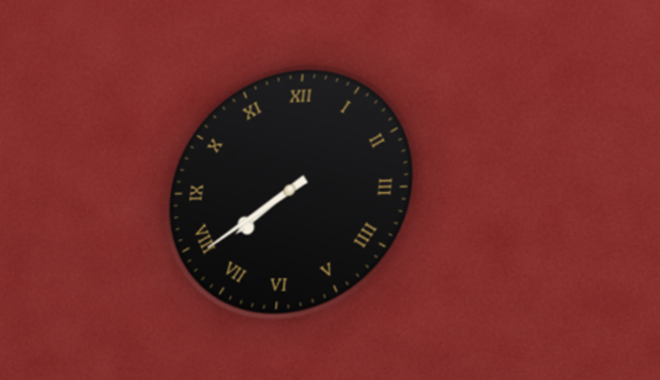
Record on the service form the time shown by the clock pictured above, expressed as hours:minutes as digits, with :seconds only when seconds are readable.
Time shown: 7:39
